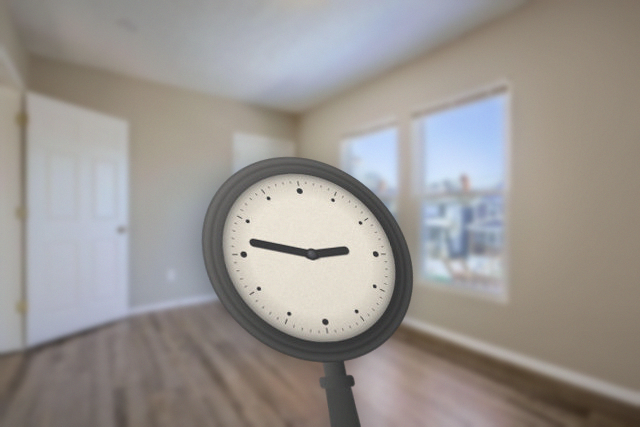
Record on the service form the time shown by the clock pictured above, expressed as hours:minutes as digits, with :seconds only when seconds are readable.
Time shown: 2:47
